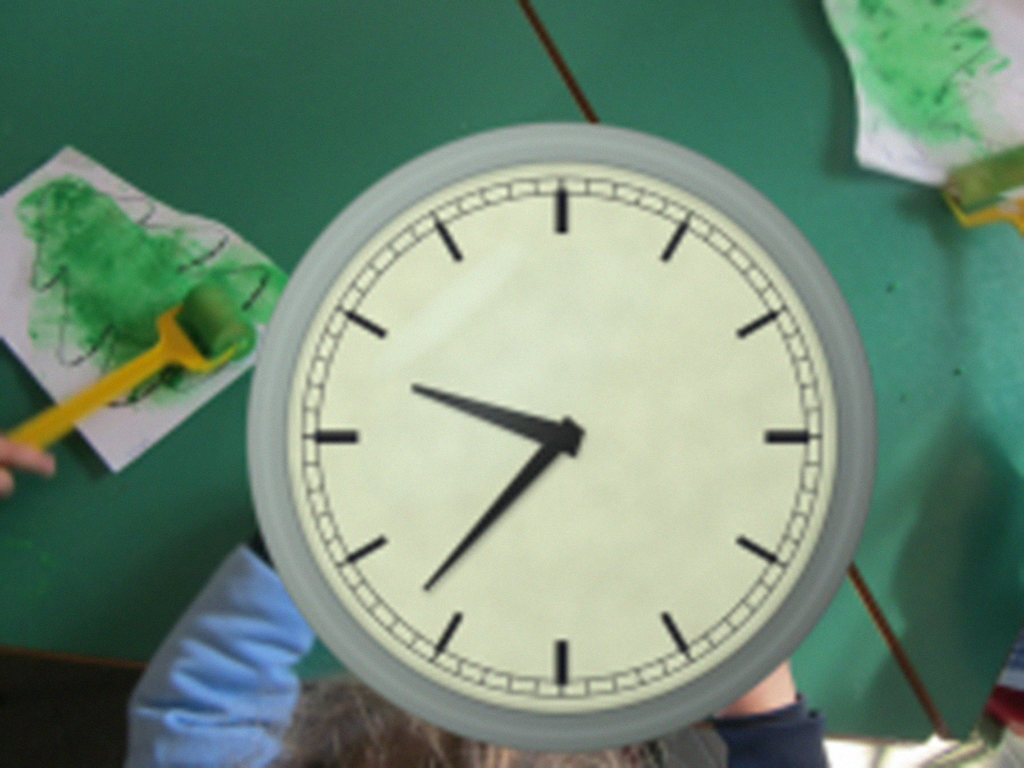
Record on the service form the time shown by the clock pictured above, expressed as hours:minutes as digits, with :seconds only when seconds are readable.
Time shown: 9:37
